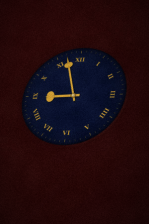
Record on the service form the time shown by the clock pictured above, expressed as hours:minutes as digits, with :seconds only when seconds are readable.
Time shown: 8:57
